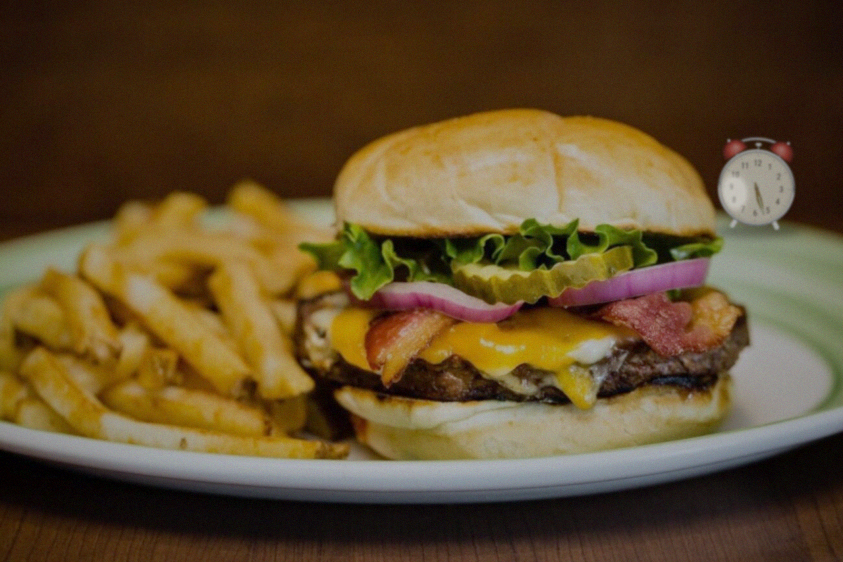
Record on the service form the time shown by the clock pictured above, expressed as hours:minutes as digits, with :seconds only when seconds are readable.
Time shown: 5:27
